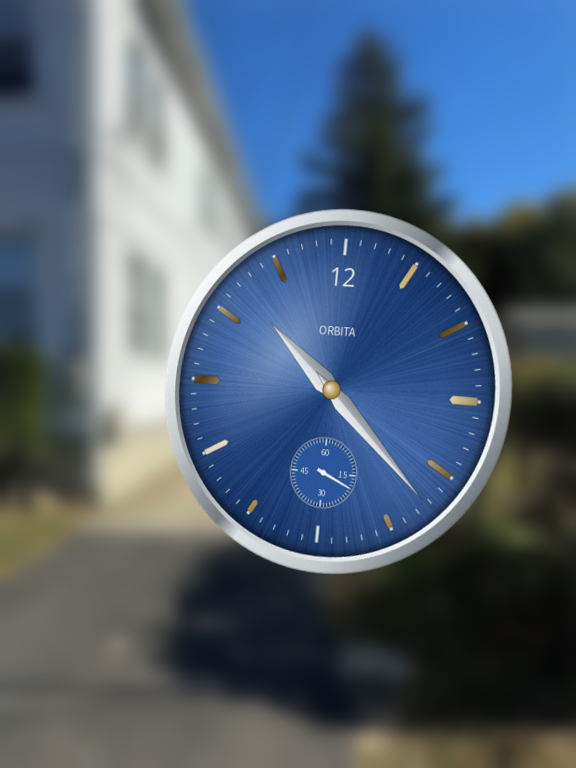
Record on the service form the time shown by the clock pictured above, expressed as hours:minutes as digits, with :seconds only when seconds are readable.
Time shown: 10:22:19
